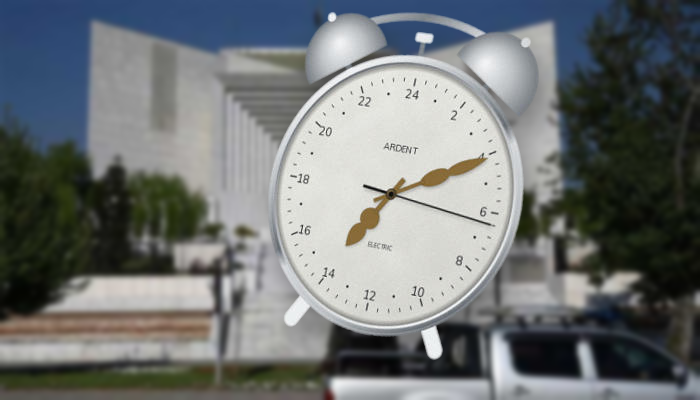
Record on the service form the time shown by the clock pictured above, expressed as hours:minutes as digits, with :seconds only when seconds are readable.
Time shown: 14:10:16
